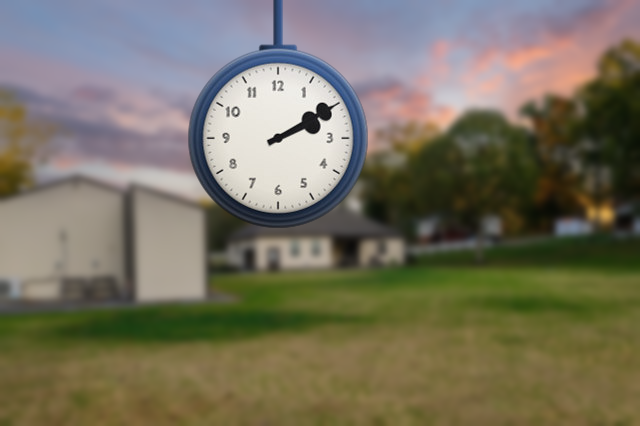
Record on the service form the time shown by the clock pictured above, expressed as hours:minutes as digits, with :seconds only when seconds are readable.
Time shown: 2:10
